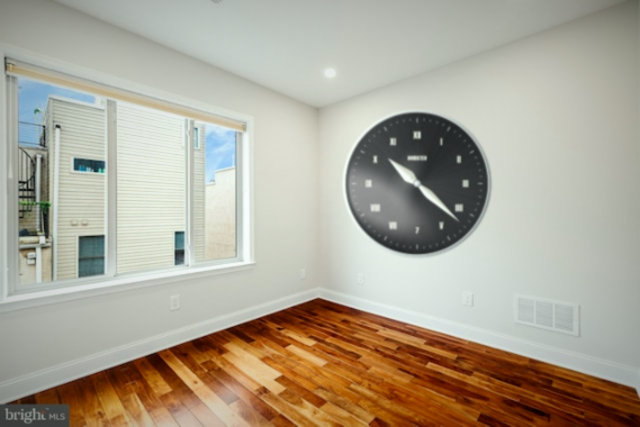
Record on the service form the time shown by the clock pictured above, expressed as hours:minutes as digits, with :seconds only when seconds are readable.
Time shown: 10:22
